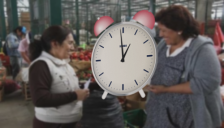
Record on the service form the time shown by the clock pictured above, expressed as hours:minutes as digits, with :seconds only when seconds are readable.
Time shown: 12:59
